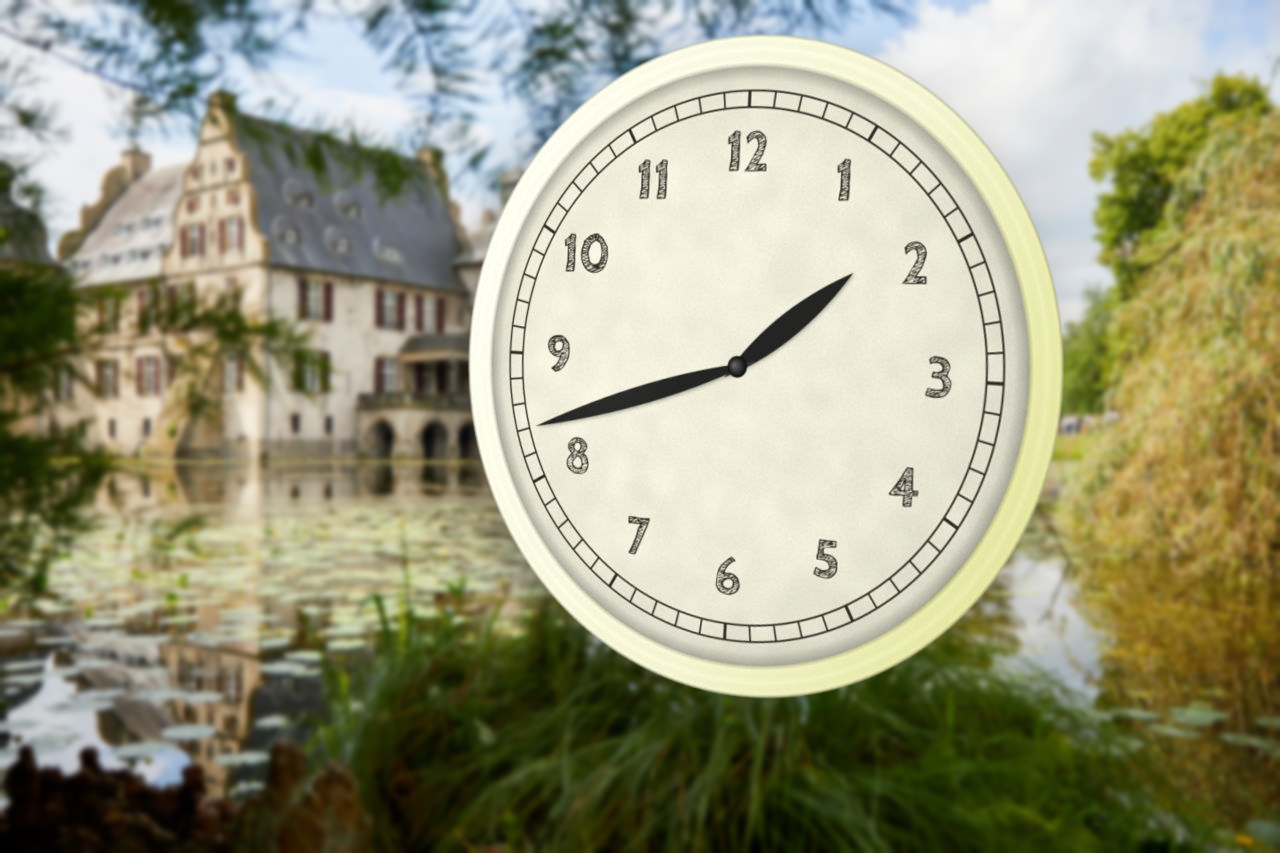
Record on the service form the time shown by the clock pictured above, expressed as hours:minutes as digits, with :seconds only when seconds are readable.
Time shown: 1:42
